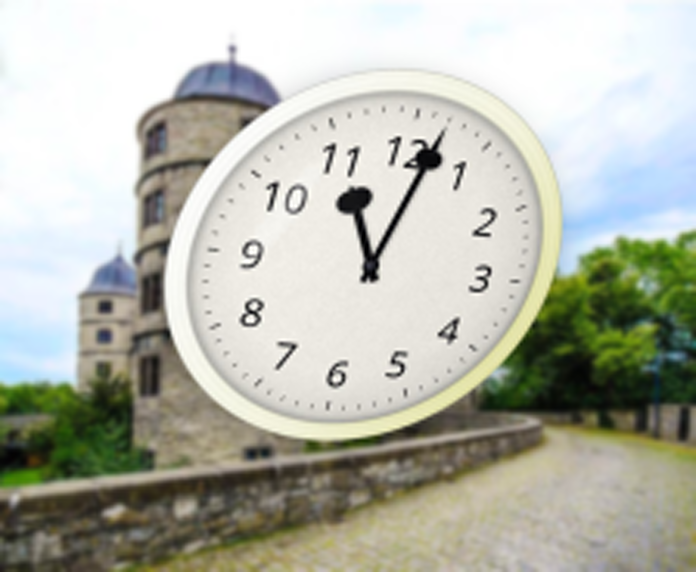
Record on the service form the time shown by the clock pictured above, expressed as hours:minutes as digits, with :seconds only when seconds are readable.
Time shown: 11:02
